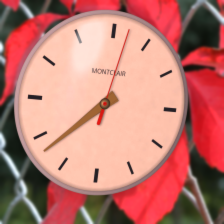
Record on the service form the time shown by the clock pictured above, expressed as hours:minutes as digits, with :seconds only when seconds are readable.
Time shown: 7:38:02
